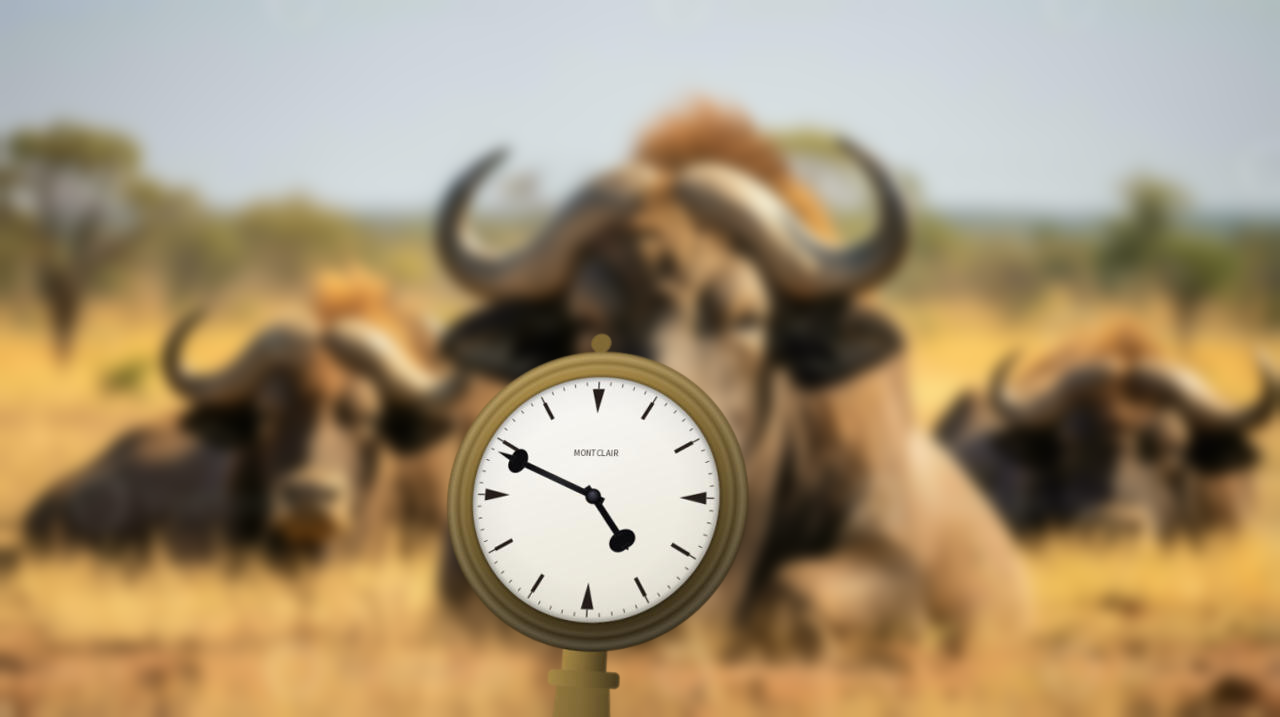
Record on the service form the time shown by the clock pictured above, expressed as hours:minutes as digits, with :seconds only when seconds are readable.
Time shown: 4:49
